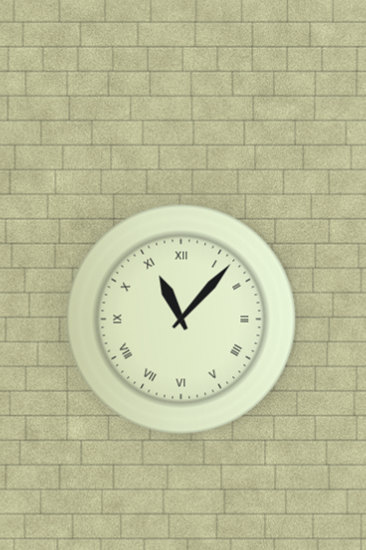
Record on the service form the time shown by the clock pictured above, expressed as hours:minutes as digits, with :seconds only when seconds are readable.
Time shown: 11:07
